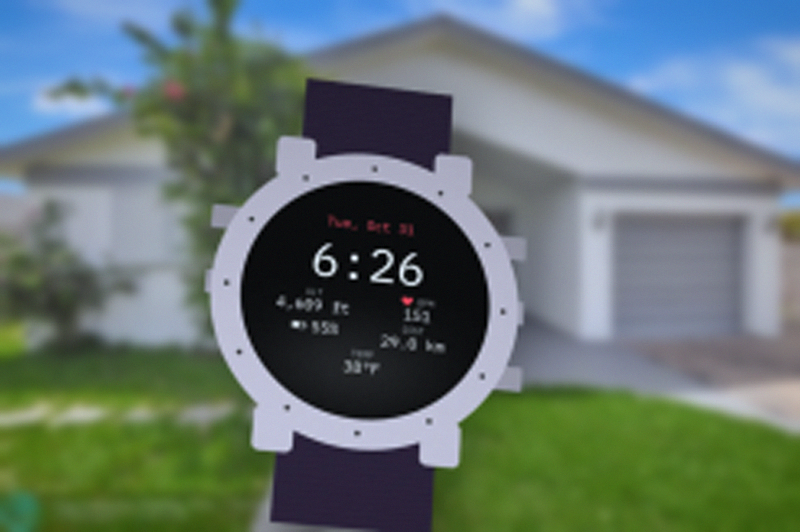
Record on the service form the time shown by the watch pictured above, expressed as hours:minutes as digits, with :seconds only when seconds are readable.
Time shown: 6:26
